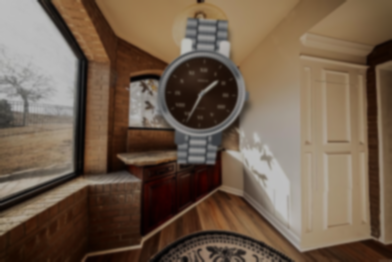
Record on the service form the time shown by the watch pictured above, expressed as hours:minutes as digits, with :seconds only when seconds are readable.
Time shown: 1:34
